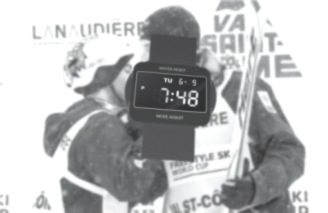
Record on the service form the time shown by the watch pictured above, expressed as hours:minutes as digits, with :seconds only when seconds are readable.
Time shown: 7:48
